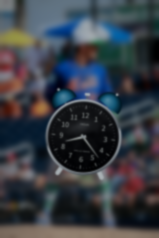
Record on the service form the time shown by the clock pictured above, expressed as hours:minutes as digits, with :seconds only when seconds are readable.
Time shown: 8:23
